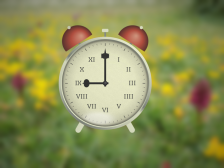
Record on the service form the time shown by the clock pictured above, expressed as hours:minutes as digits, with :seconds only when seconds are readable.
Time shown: 9:00
